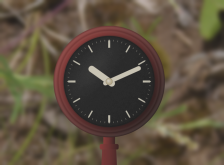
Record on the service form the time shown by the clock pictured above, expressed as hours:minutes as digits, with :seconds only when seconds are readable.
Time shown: 10:11
